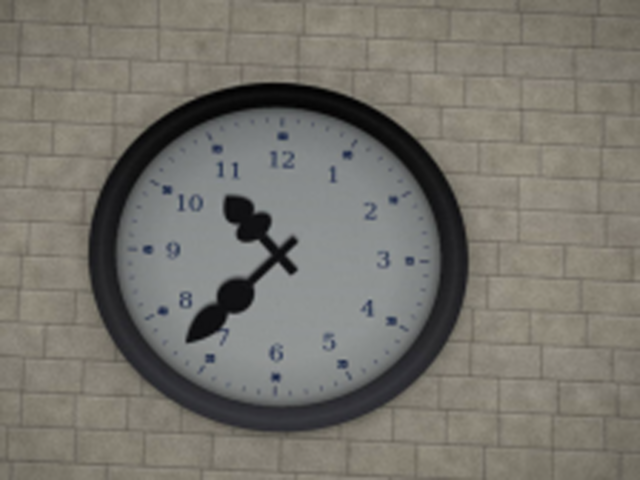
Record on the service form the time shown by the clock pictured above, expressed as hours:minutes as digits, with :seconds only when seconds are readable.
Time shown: 10:37
